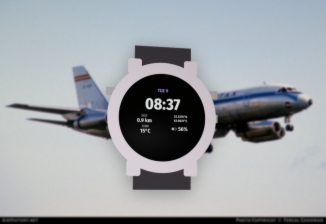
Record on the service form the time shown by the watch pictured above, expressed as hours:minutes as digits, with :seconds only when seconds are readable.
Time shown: 8:37
